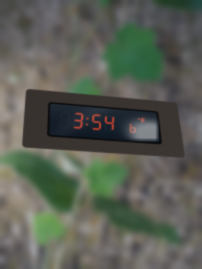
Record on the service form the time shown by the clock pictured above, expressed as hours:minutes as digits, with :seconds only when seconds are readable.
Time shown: 3:54
